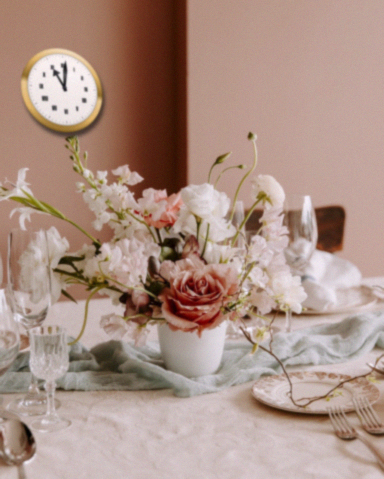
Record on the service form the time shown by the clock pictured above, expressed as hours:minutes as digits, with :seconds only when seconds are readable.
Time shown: 11:01
